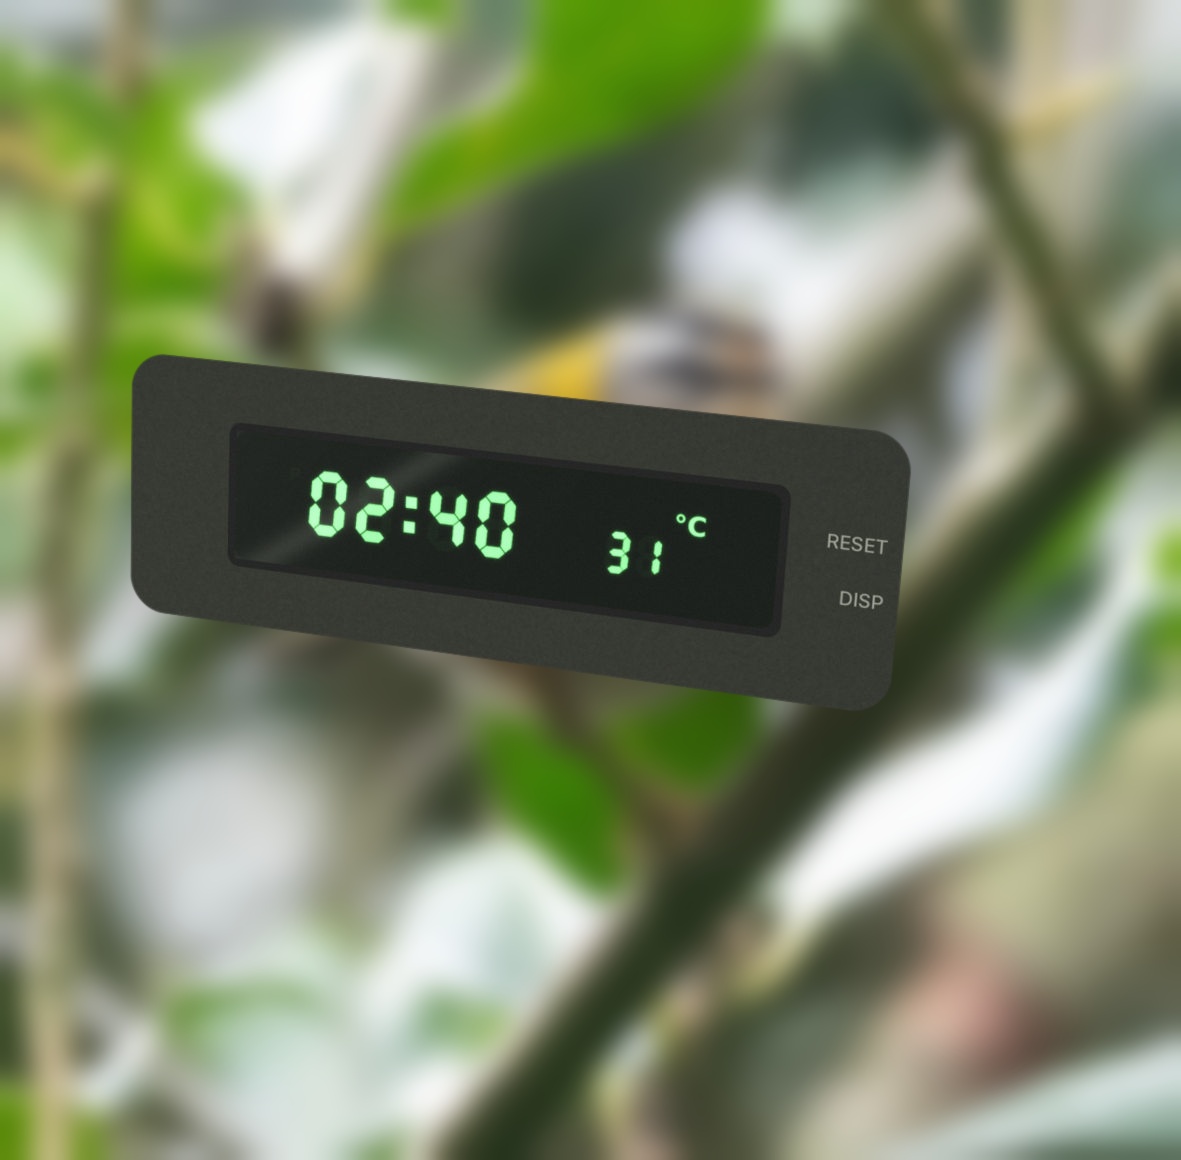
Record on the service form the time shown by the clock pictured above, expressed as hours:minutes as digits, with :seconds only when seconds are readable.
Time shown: 2:40
